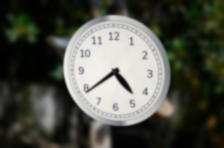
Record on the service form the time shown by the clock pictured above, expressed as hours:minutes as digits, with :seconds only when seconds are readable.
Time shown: 4:39
